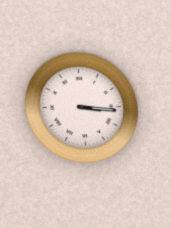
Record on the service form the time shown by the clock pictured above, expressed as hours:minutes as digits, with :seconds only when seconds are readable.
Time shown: 3:16
